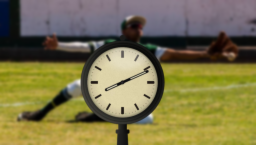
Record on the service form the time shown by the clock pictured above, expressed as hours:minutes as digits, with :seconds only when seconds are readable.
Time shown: 8:11
